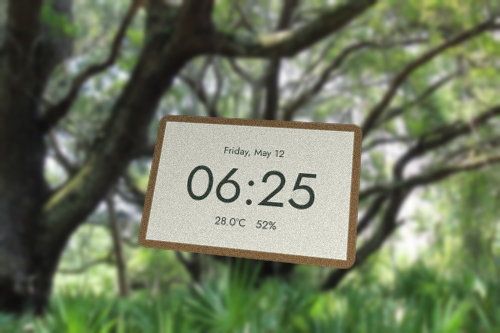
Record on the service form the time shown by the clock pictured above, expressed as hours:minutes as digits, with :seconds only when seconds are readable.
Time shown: 6:25
